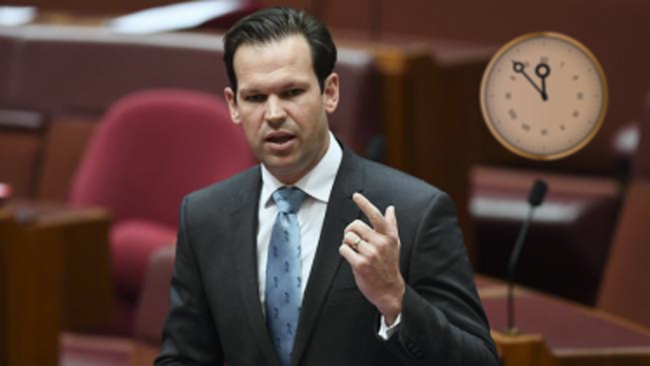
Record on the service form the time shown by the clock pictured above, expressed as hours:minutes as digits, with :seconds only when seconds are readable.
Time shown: 11:53
